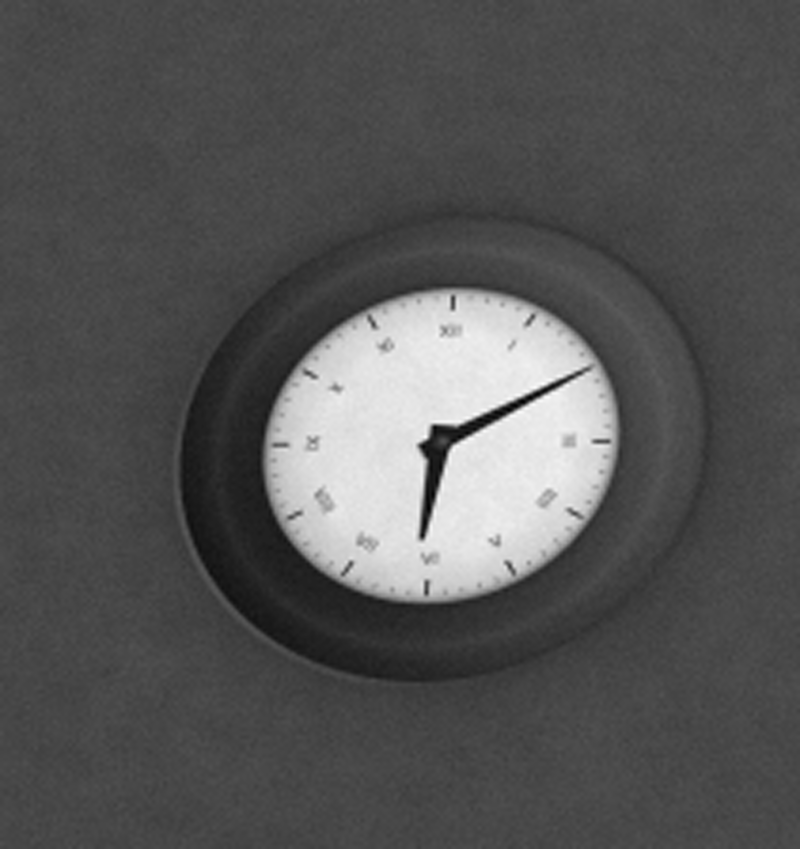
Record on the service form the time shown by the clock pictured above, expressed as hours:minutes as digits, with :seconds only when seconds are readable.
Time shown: 6:10
